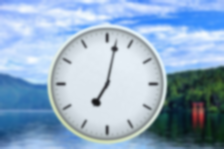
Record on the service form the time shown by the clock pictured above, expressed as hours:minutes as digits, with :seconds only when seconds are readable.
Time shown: 7:02
